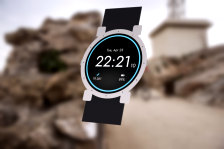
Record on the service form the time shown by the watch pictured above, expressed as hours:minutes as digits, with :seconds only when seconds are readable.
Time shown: 22:21
